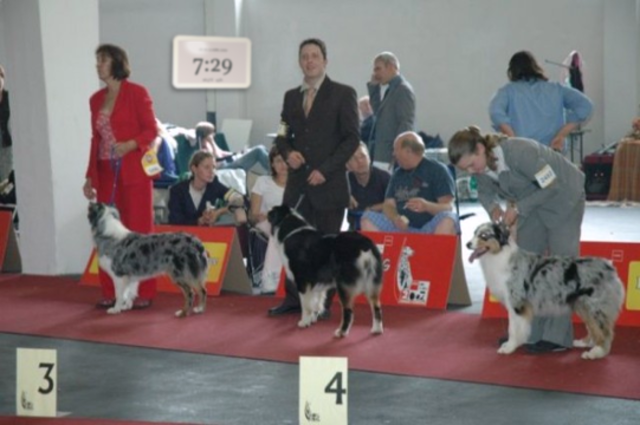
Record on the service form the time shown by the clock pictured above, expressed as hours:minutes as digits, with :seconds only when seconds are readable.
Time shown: 7:29
